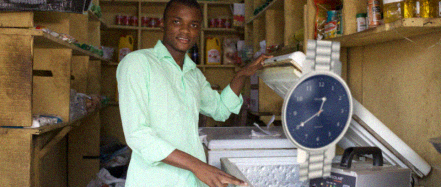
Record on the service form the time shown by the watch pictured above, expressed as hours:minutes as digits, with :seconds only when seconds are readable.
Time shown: 12:40
